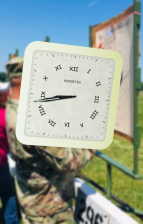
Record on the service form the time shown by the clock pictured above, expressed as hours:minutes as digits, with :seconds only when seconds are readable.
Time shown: 8:43
